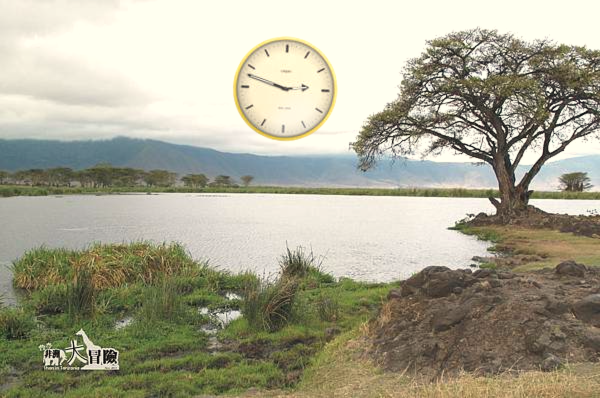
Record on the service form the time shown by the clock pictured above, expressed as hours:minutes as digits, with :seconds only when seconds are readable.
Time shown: 2:48
